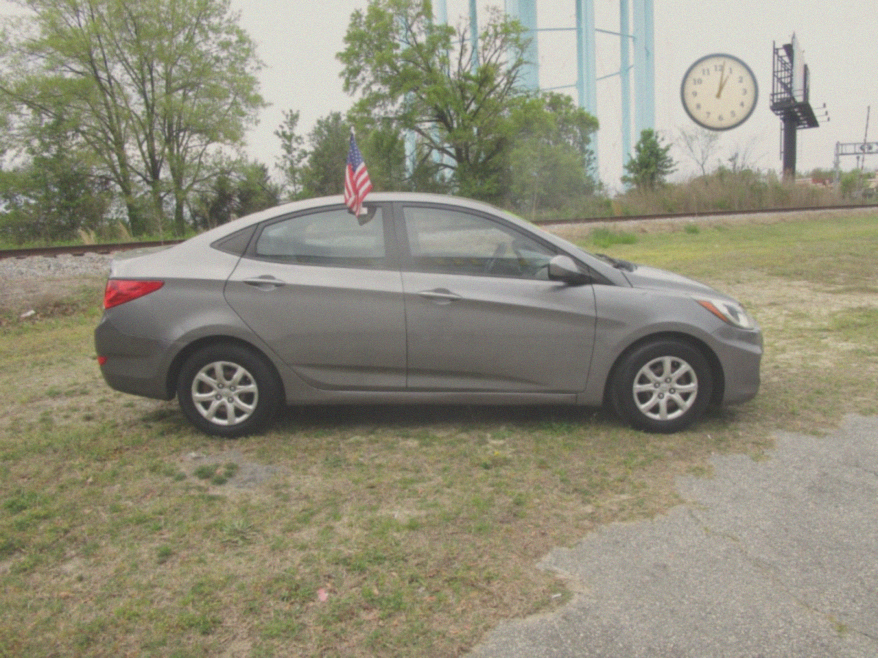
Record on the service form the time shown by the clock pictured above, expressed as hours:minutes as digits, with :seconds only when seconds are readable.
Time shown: 1:02
